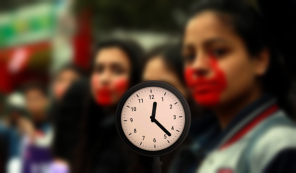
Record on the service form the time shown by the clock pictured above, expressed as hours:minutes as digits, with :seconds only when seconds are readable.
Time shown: 12:23
